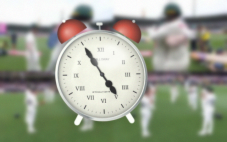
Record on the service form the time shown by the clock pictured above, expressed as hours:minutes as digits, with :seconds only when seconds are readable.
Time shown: 4:55
